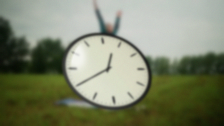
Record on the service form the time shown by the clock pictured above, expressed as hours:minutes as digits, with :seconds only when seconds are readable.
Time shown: 12:40
